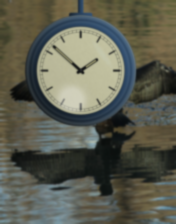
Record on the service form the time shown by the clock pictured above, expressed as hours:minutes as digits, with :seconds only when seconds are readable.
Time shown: 1:52
